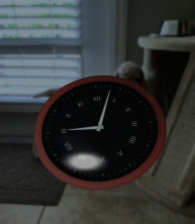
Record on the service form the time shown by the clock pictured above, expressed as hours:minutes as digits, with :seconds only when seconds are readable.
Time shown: 9:03
